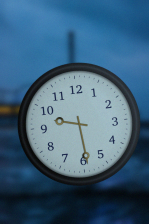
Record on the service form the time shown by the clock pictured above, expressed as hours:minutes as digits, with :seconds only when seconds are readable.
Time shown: 9:29
